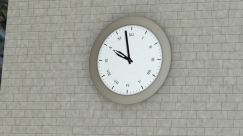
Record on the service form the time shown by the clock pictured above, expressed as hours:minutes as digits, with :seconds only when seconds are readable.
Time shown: 9:58
